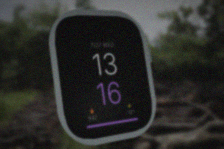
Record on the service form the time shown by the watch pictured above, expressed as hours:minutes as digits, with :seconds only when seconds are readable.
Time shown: 13:16
